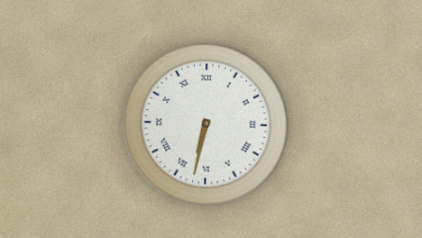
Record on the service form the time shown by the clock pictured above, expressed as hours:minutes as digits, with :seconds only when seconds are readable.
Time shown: 6:32
